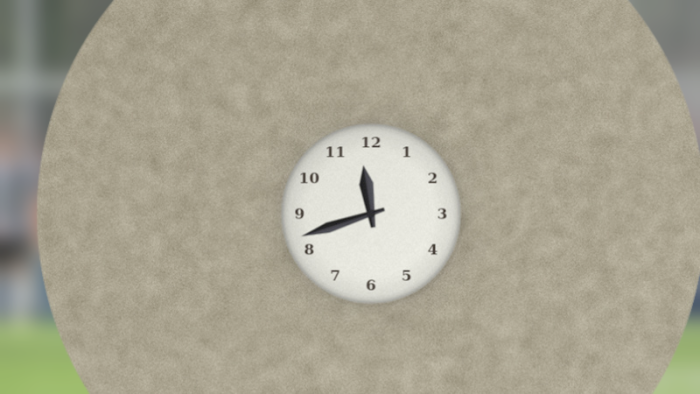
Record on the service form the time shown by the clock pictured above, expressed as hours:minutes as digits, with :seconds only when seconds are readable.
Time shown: 11:42
